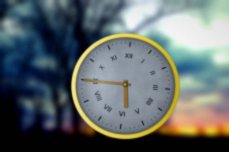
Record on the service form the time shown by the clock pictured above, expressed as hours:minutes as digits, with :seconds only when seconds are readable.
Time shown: 5:45
